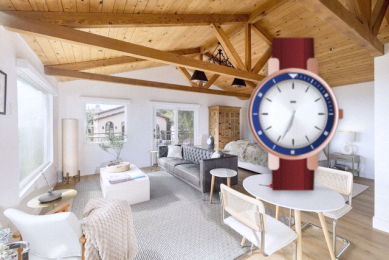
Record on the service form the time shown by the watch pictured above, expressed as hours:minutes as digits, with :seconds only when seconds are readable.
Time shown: 6:34
